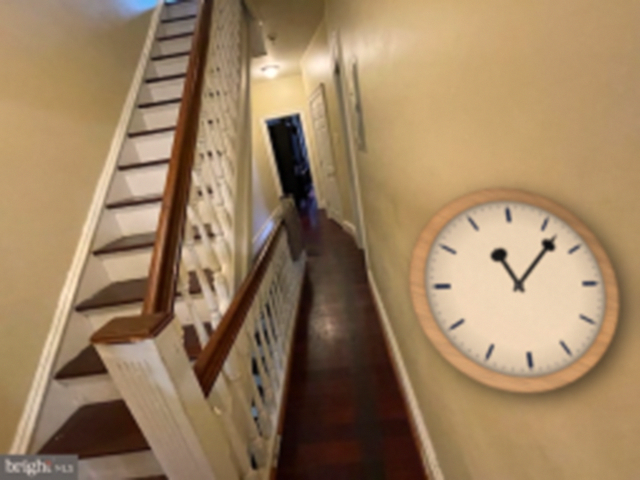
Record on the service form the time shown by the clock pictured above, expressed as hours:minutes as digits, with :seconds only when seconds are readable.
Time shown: 11:07
